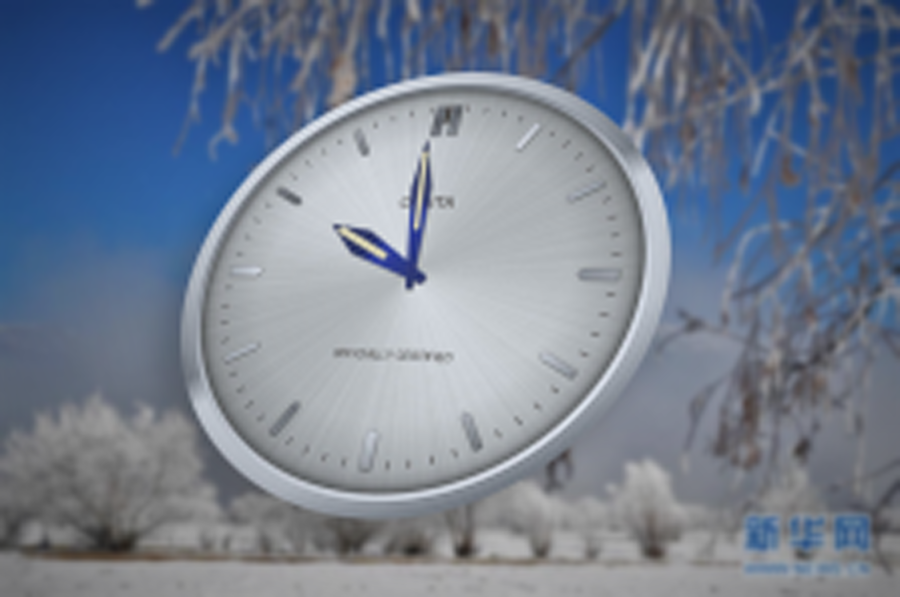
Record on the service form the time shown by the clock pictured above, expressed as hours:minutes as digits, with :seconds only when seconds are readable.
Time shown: 9:59
